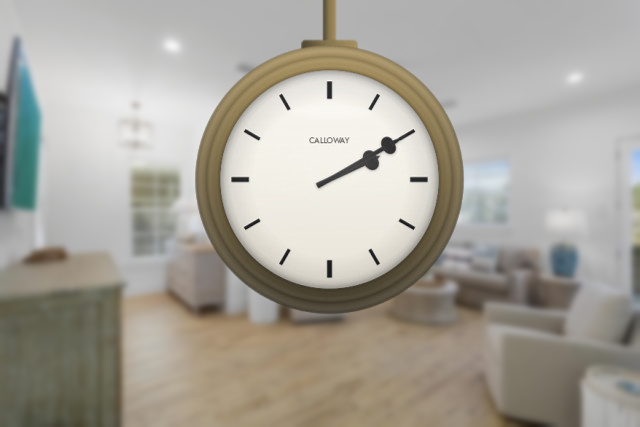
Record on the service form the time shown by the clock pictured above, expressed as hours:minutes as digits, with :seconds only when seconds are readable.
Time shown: 2:10
